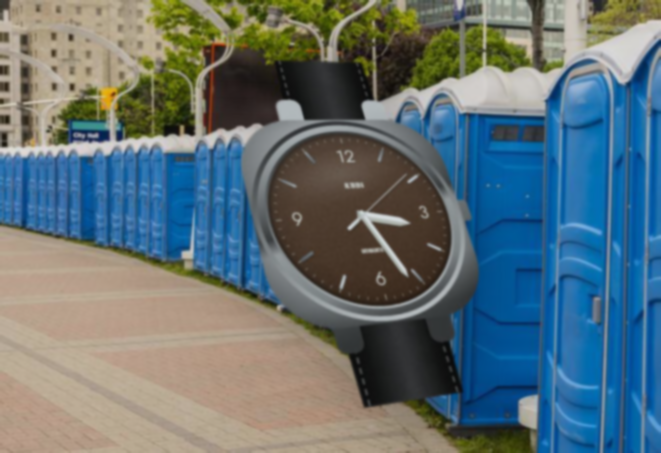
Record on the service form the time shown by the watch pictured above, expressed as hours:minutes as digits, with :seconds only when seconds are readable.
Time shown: 3:26:09
